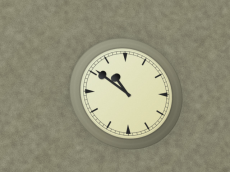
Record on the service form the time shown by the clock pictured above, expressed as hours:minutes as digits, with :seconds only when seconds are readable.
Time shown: 10:51
